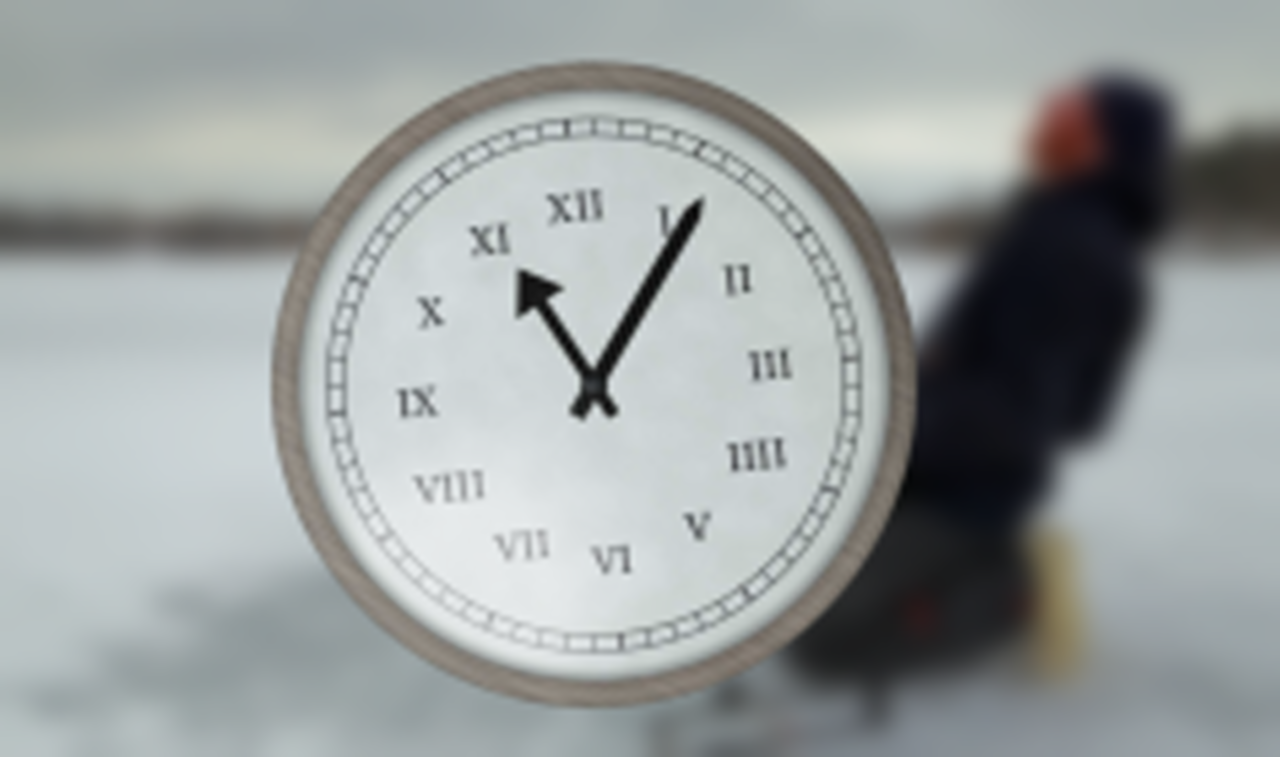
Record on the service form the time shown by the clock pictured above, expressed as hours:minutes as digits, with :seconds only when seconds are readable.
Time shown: 11:06
